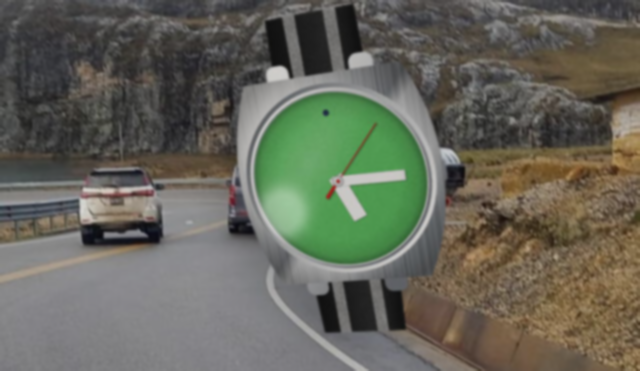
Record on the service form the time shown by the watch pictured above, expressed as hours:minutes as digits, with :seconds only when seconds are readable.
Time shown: 5:15:07
